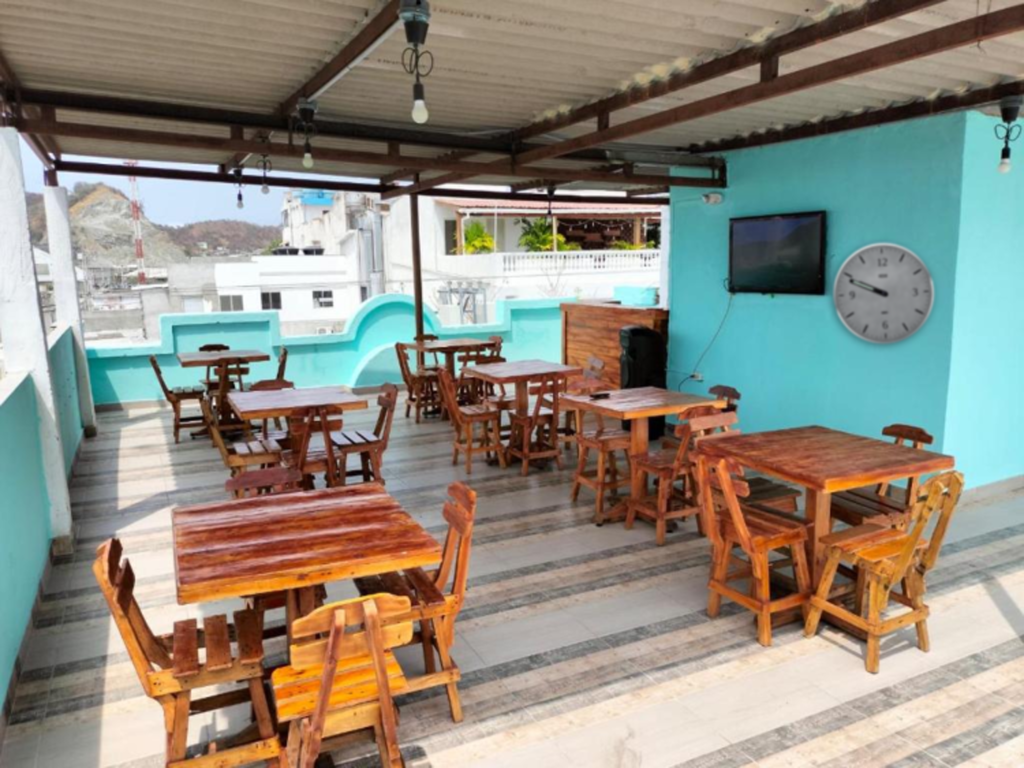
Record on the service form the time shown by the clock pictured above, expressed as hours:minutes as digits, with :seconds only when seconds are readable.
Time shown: 9:49
